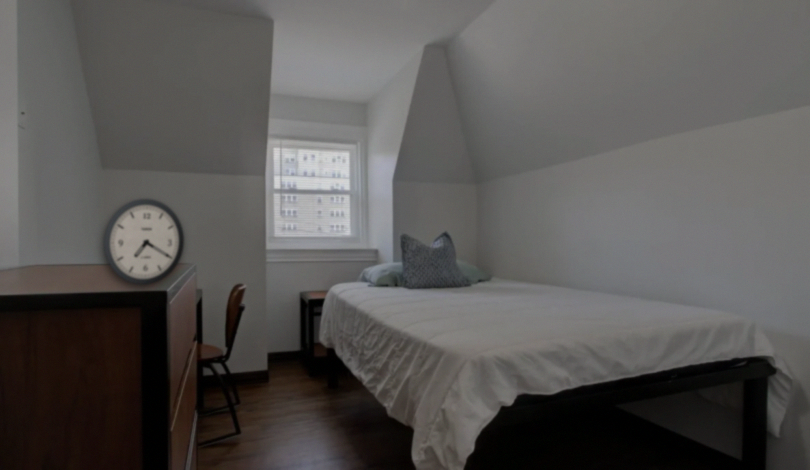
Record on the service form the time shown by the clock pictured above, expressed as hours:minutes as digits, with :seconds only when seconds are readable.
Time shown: 7:20
